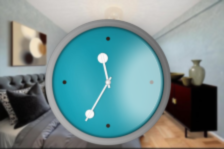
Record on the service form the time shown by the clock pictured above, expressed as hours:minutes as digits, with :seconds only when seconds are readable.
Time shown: 11:35
